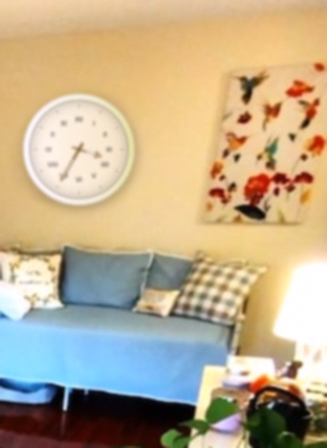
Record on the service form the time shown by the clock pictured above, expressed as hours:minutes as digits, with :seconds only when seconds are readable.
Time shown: 3:35
